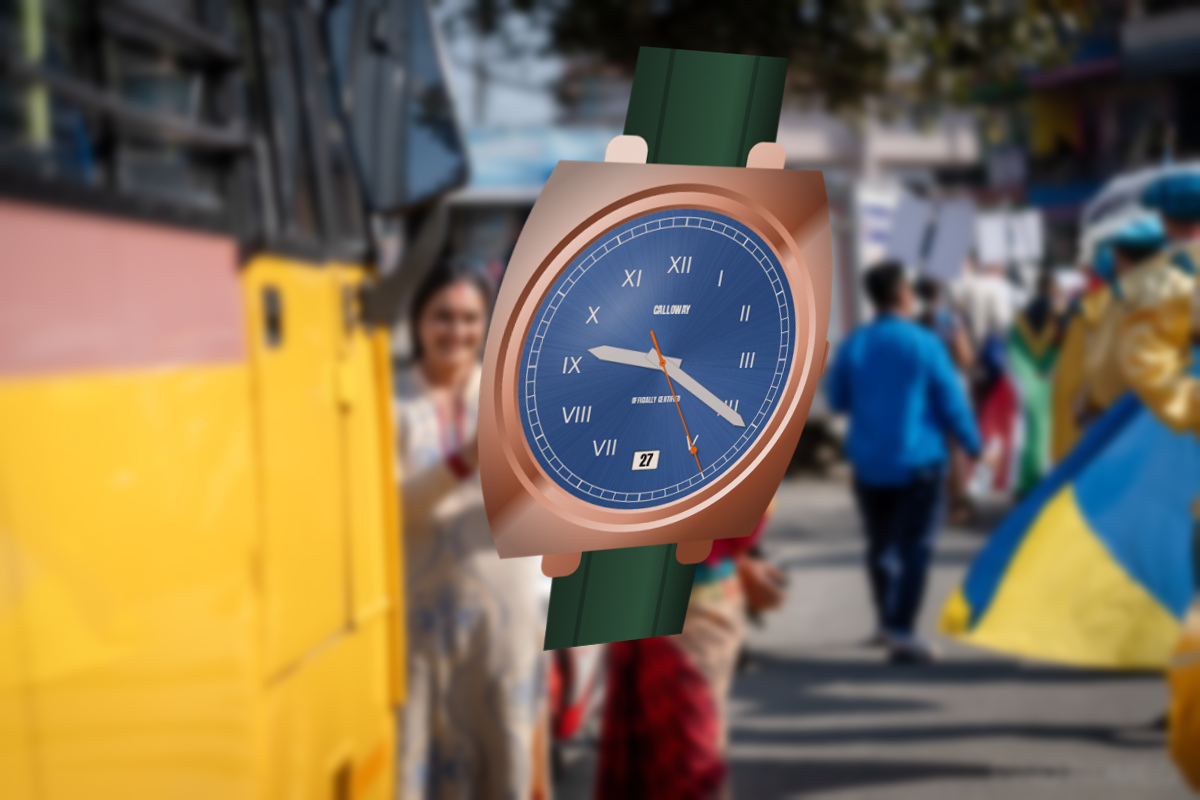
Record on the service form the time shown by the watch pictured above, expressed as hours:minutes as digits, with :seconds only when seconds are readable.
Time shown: 9:20:25
